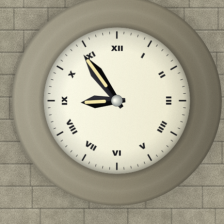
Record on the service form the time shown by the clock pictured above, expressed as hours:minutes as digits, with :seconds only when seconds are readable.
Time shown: 8:54
